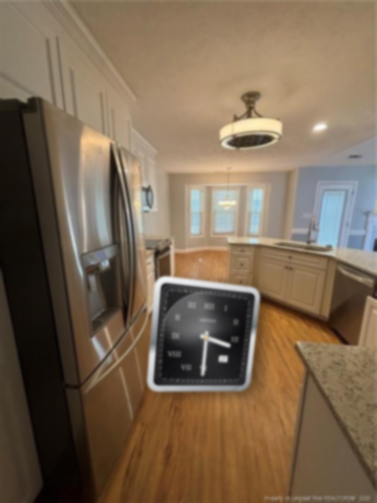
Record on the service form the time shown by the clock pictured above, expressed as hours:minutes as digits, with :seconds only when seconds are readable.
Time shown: 3:30
